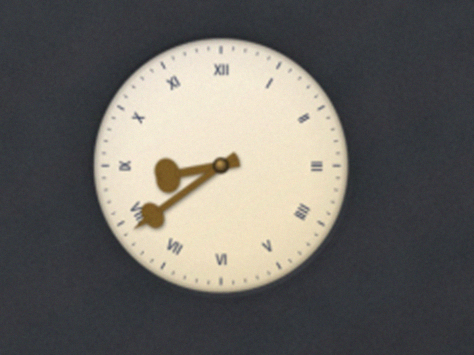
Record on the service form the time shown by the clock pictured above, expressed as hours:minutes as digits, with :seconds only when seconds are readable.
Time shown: 8:39
